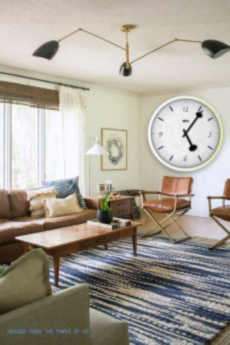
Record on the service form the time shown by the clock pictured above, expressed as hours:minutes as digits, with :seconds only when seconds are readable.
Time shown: 5:06
